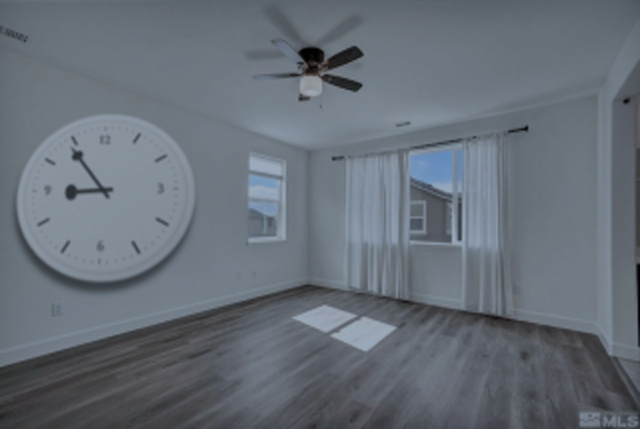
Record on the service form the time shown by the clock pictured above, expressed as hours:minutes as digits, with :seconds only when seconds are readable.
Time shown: 8:54
